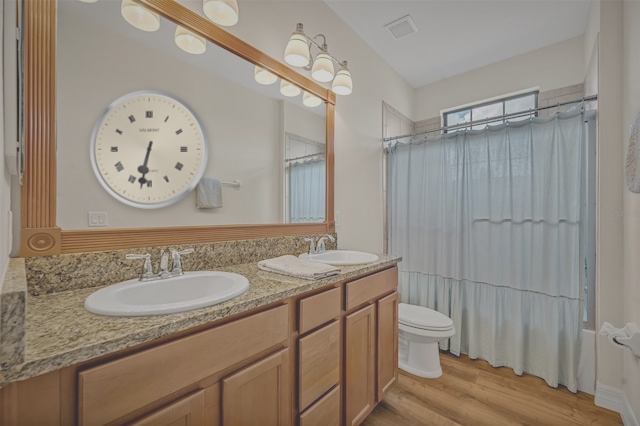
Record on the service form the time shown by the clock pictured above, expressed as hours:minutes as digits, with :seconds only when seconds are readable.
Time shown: 6:32
